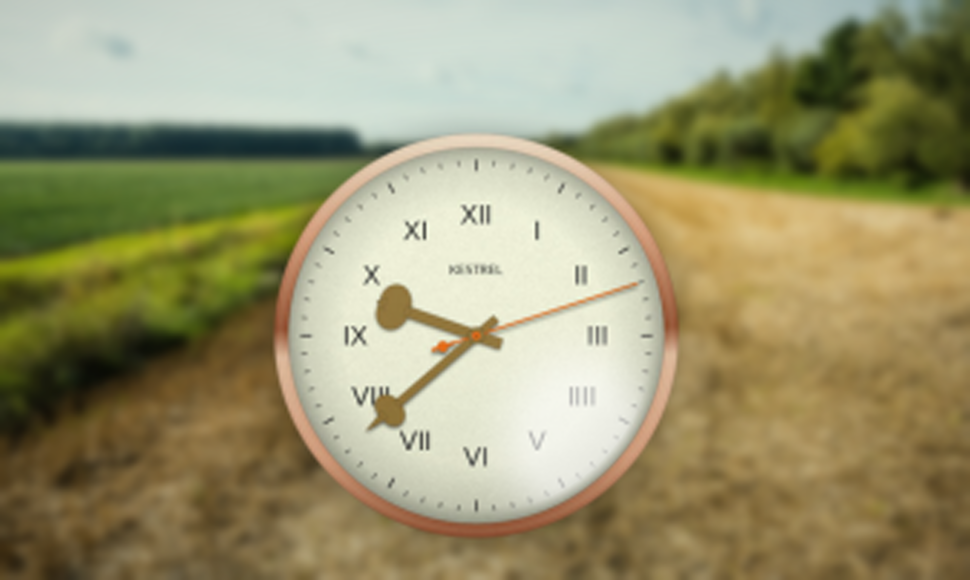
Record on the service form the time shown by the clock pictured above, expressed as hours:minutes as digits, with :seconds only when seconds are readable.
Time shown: 9:38:12
